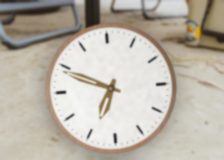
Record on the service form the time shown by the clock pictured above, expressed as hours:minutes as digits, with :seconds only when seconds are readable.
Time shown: 6:49
